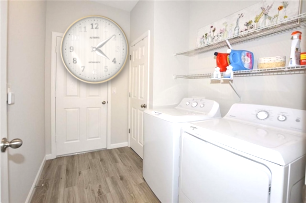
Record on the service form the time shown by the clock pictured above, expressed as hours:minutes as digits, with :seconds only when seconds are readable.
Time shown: 4:09
